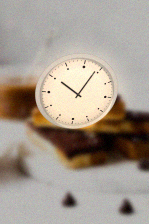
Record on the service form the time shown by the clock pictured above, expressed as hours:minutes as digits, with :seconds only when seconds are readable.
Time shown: 10:04
